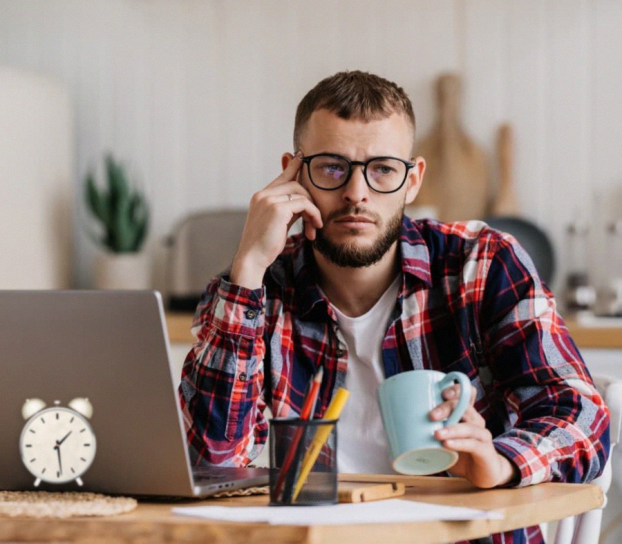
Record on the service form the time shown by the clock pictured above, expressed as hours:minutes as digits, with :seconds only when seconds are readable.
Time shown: 1:29
